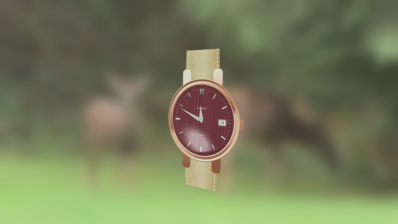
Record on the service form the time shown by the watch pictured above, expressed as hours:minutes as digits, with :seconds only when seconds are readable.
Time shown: 11:49
